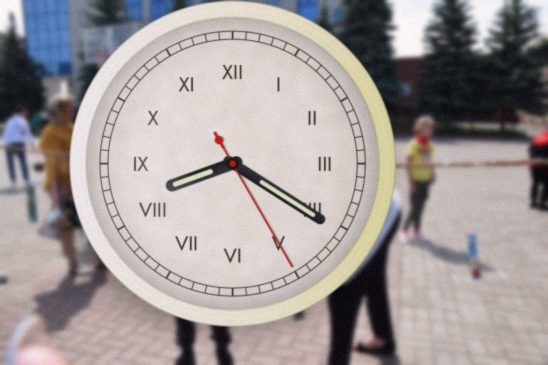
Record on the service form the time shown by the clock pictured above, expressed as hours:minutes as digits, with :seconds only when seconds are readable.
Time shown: 8:20:25
